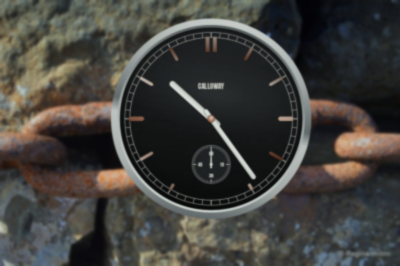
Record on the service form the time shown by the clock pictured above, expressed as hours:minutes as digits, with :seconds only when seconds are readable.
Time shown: 10:24
